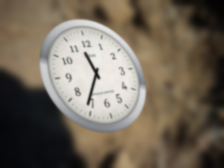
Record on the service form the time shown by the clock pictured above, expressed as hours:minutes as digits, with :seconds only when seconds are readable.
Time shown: 11:36
